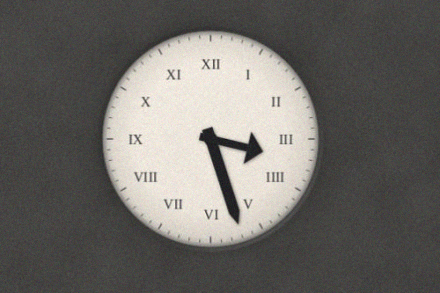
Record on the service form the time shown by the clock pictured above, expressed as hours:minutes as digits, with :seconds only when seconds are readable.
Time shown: 3:27
